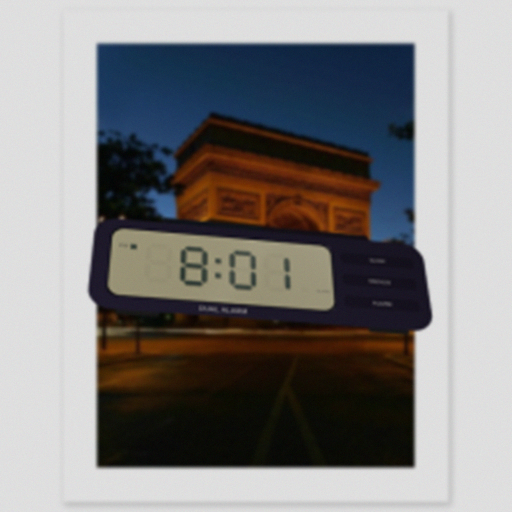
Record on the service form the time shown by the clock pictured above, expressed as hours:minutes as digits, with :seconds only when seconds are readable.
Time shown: 8:01
